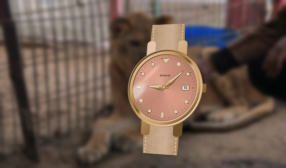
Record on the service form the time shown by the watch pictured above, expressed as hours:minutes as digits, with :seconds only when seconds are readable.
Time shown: 9:08
